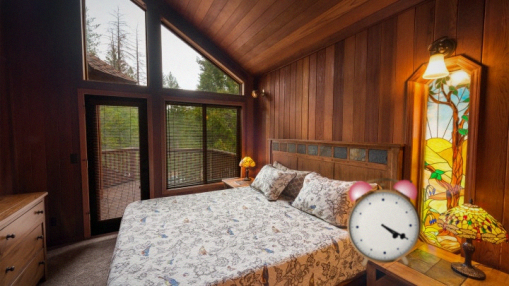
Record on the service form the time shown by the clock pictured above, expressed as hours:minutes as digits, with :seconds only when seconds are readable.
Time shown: 4:20
